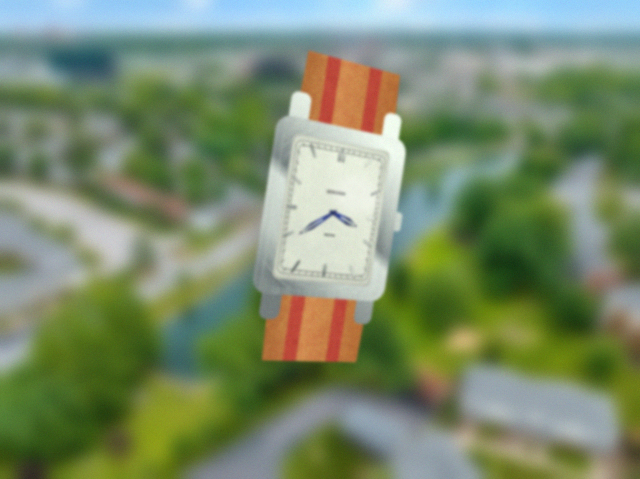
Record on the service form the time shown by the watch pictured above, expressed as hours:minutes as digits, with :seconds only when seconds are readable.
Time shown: 3:39
